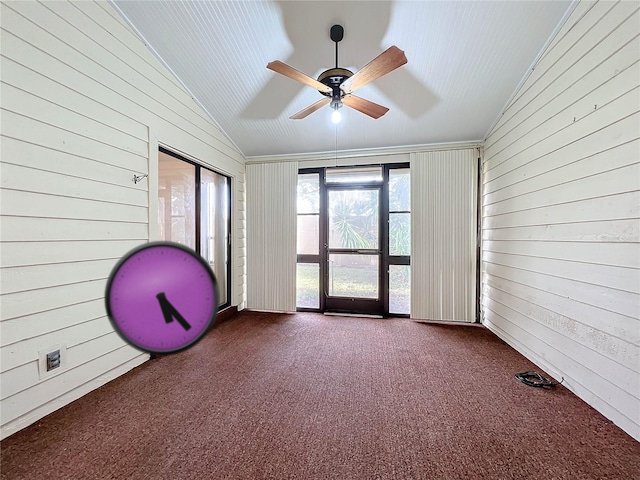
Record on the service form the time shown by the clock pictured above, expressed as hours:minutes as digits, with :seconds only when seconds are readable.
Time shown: 5:23
